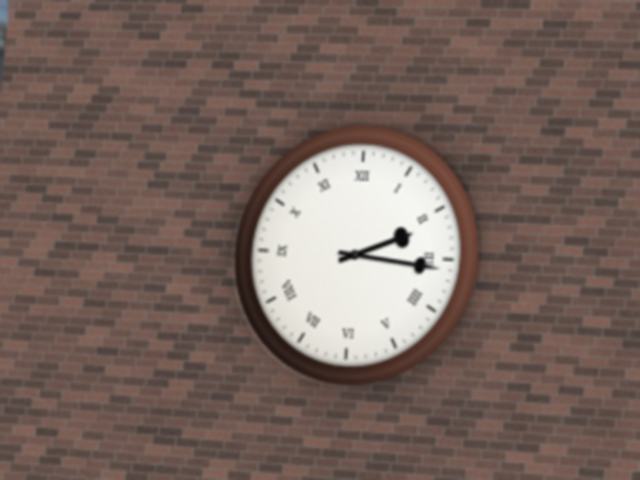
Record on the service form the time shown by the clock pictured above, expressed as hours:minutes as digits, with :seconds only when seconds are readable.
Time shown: 2:16
